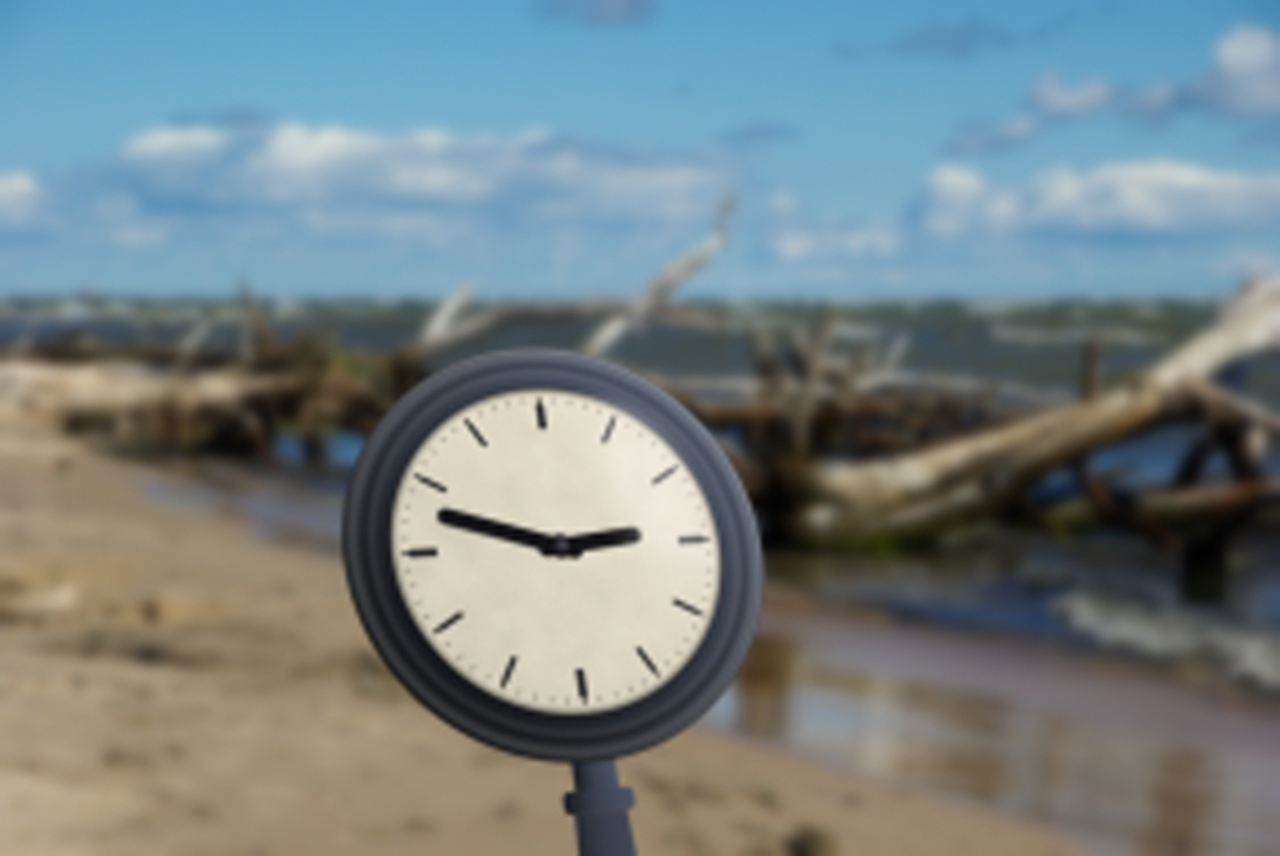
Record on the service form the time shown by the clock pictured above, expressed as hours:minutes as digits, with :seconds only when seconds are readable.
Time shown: 2:48
